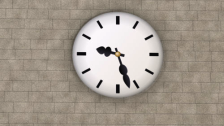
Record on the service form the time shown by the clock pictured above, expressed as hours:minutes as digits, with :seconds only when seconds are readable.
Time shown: 9:27
